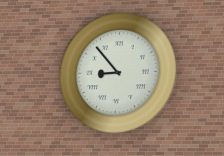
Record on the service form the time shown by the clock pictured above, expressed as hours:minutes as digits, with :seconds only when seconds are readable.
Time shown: 8:53
